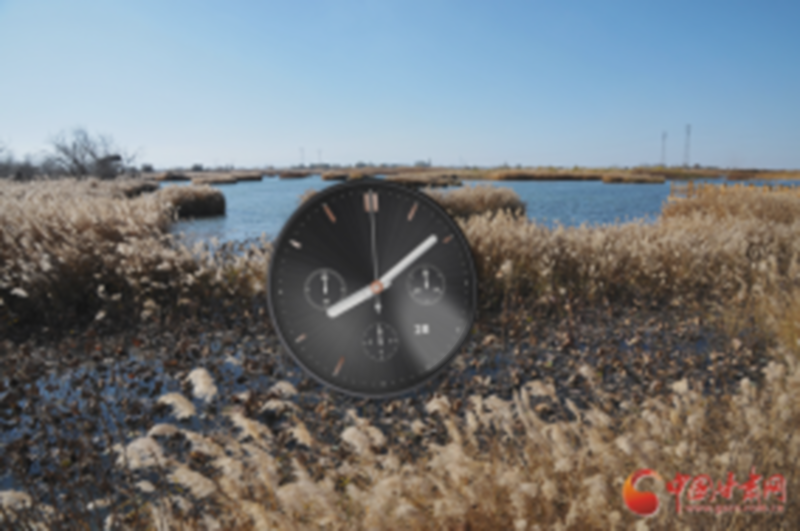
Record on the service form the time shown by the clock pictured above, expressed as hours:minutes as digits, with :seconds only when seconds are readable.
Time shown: 8:09
